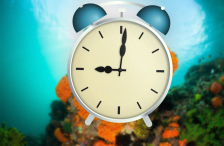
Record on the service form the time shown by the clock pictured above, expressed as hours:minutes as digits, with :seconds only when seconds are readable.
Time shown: 9:01
